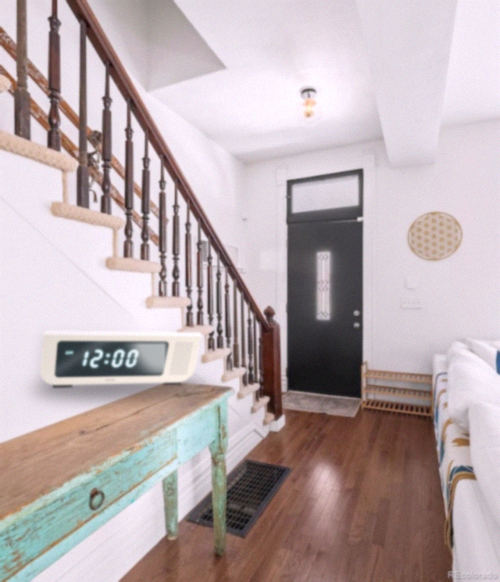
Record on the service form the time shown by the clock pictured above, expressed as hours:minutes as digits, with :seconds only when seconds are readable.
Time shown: 12:00
